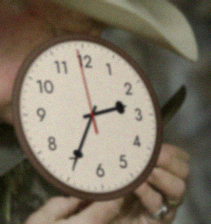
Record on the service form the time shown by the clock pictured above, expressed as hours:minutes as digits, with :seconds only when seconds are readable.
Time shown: 2:34:59
